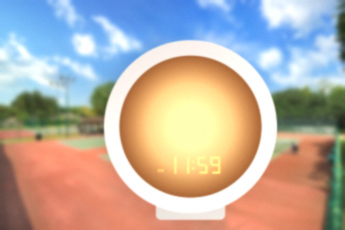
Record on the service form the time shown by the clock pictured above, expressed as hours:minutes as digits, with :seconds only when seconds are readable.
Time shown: 11:59
